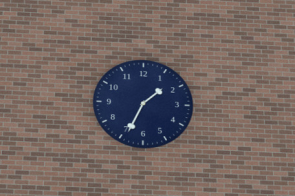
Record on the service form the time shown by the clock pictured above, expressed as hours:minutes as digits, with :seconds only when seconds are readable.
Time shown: 1:34
